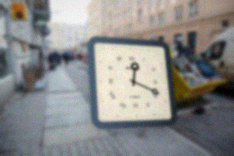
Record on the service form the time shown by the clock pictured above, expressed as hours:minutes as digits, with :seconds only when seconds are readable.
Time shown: 12:19
